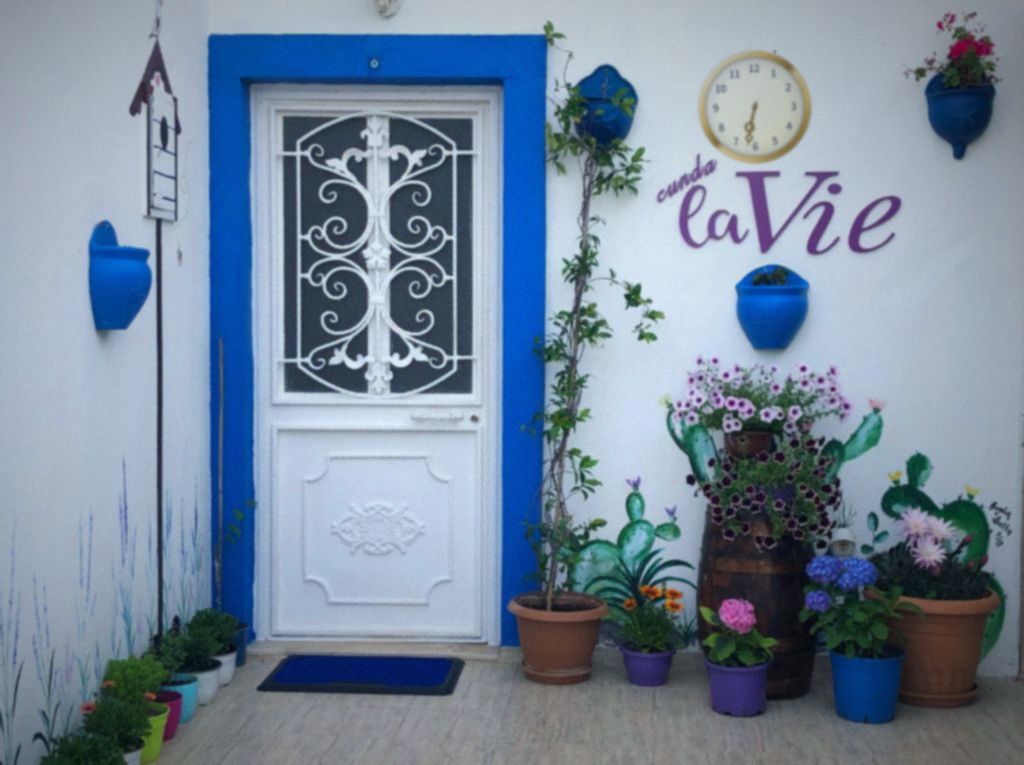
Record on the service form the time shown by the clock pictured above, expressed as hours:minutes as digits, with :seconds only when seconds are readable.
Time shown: 6:32
